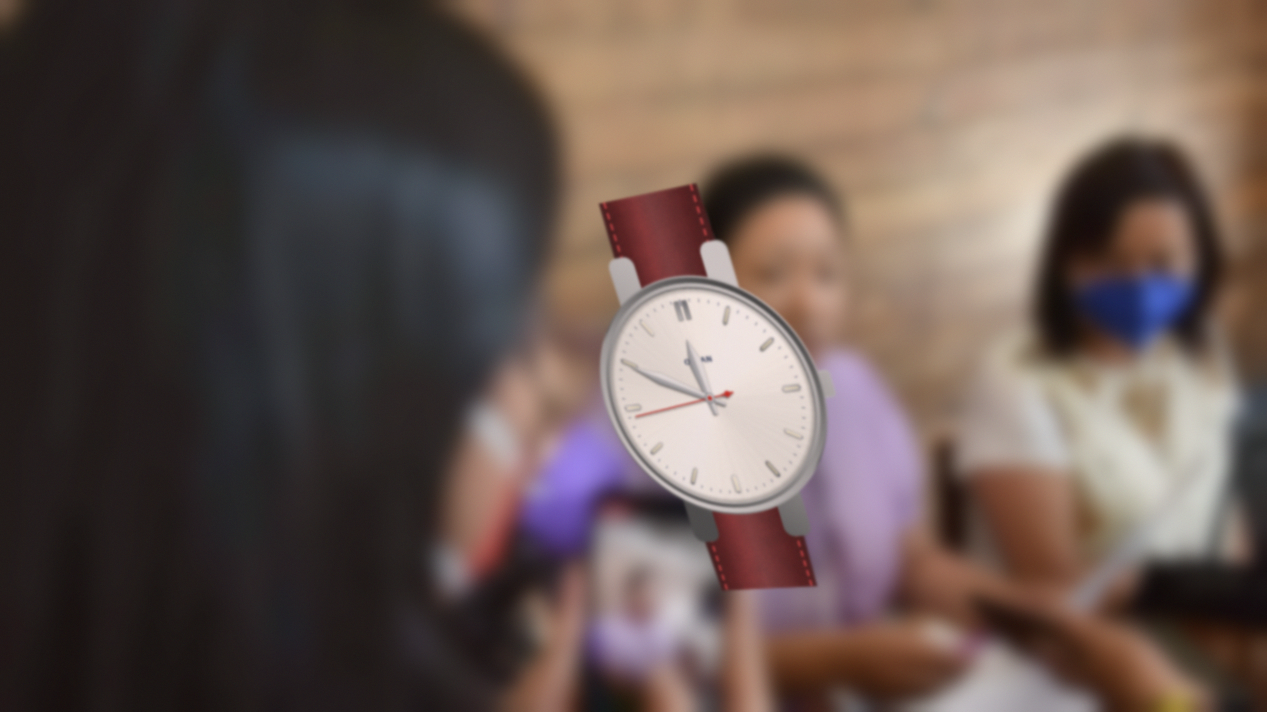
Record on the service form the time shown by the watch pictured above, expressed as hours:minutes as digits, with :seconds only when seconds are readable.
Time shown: 11:49:44
